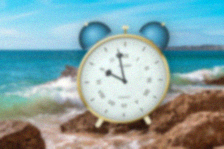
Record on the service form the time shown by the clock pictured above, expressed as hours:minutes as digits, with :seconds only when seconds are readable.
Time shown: 9:58
